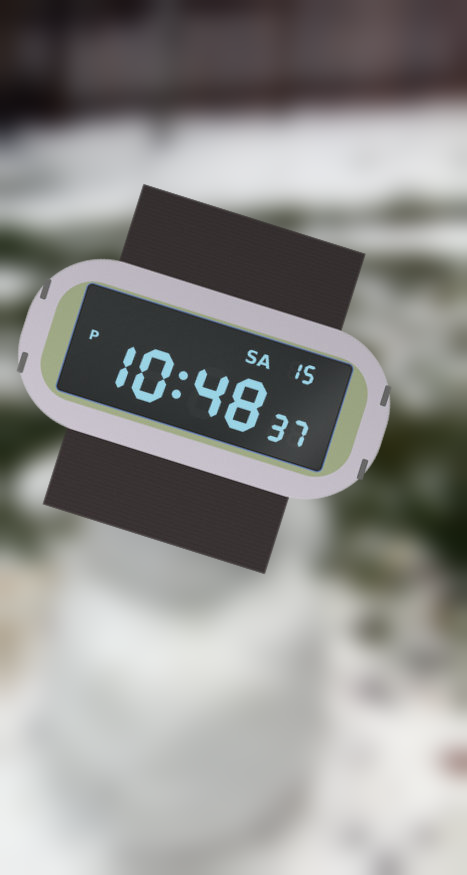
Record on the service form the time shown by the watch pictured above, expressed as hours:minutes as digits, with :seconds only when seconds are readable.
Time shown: 10:48:37
